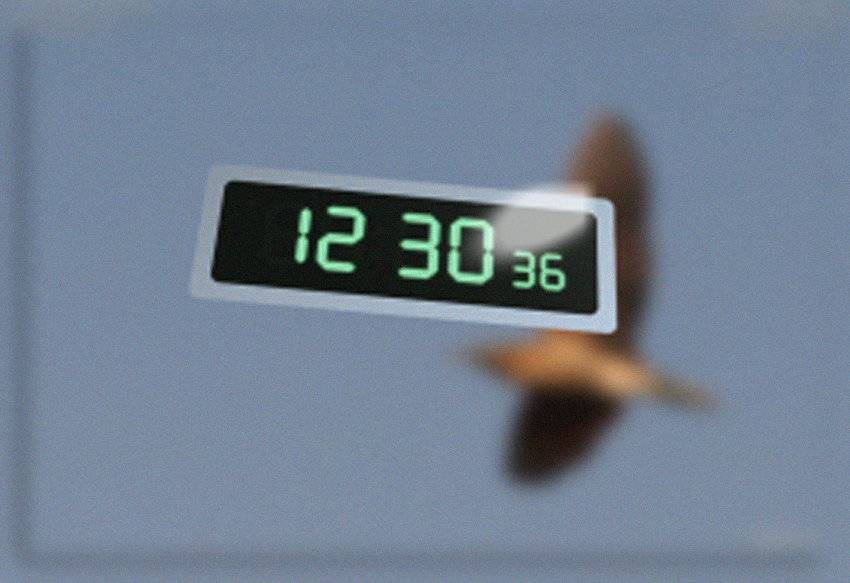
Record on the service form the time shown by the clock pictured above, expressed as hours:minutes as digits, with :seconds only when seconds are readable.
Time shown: 12:30:36
